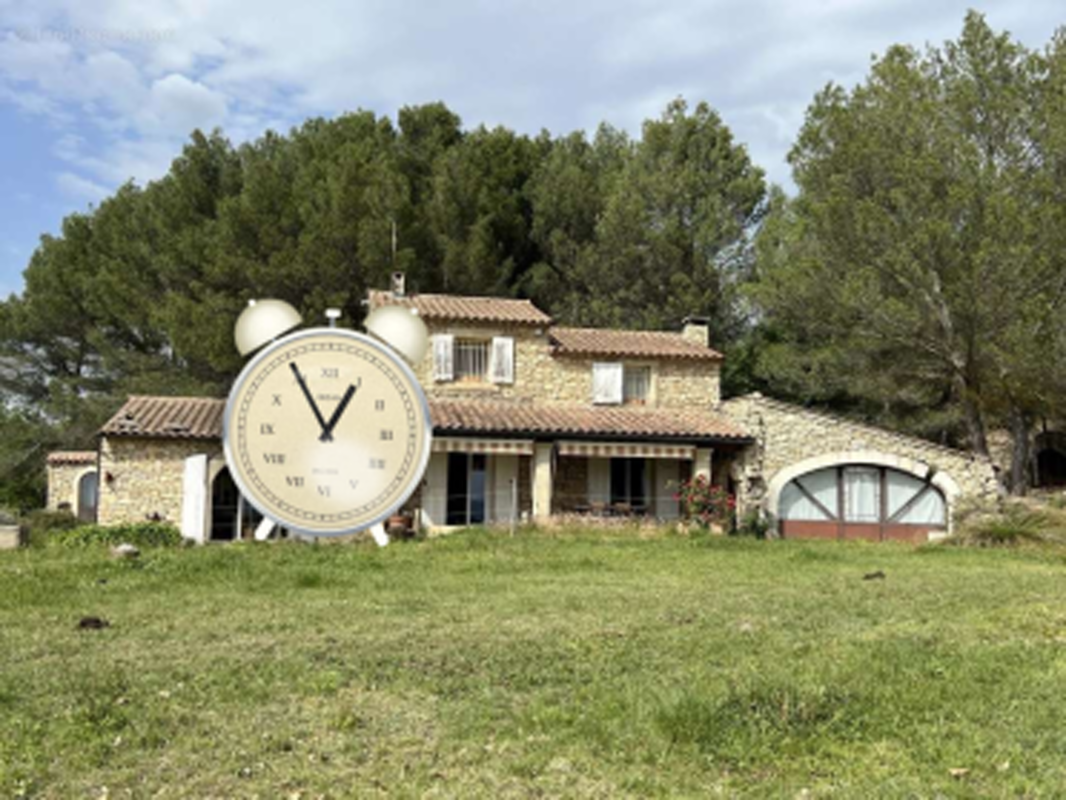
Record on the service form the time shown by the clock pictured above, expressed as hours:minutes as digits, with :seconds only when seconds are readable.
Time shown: 12:55
